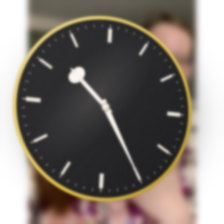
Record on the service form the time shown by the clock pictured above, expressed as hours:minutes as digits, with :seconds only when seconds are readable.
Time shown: 10:25
